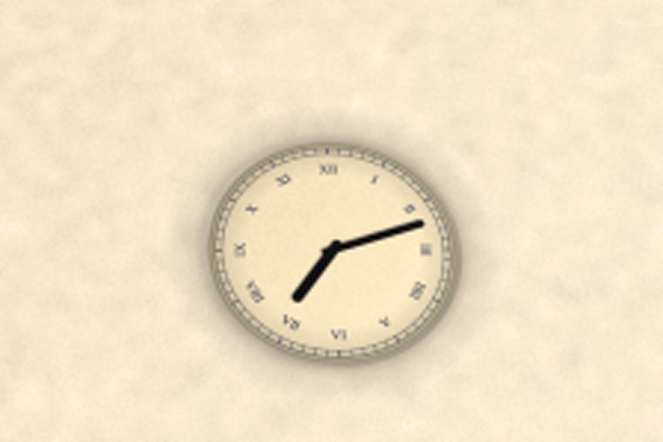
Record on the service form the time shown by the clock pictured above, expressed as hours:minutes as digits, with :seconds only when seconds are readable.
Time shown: 7:12
